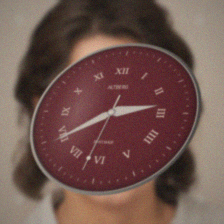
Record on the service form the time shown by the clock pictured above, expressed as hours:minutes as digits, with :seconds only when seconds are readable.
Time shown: 2:39:32
